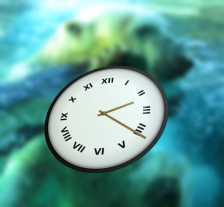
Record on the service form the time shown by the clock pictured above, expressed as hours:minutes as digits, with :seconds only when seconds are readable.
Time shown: 2:21
